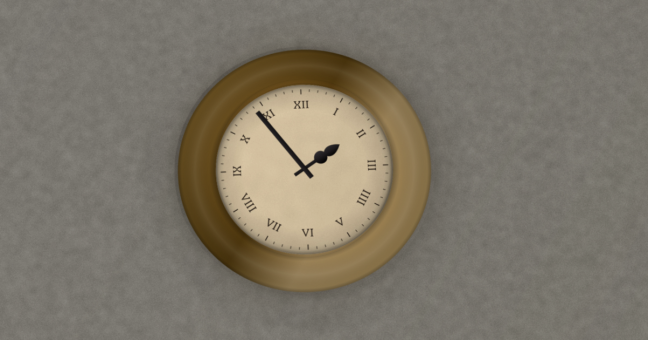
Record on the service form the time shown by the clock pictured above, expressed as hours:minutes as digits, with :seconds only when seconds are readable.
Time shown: 1:54
